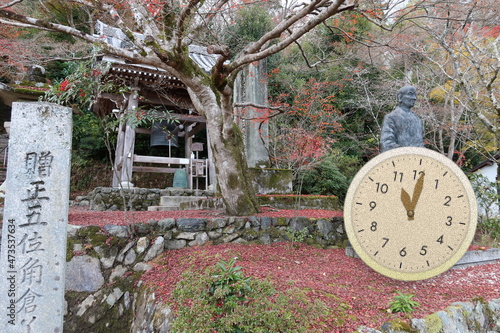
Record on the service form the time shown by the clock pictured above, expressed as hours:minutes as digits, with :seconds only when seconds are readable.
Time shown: 11:01
